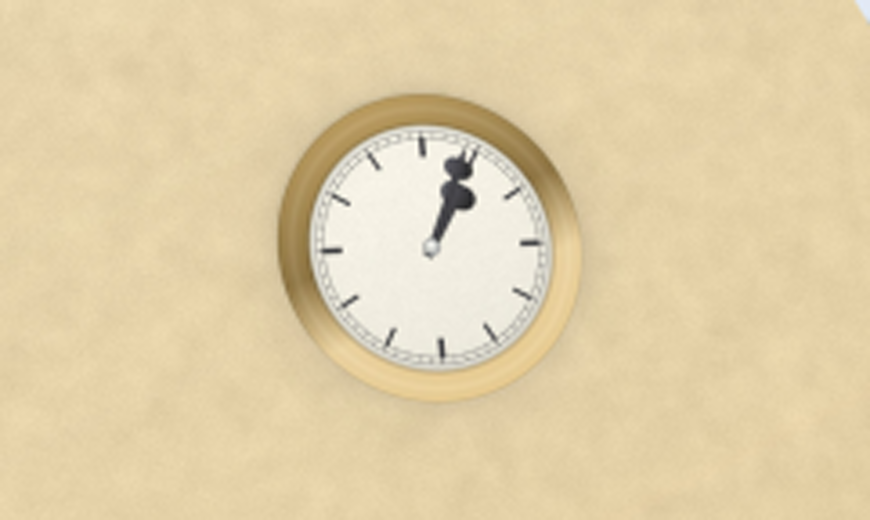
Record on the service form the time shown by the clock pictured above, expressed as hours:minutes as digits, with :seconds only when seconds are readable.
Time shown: 1:04
